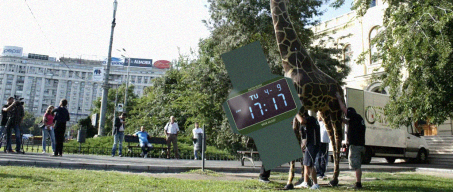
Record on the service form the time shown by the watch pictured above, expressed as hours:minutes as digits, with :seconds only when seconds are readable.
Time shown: 17:17
